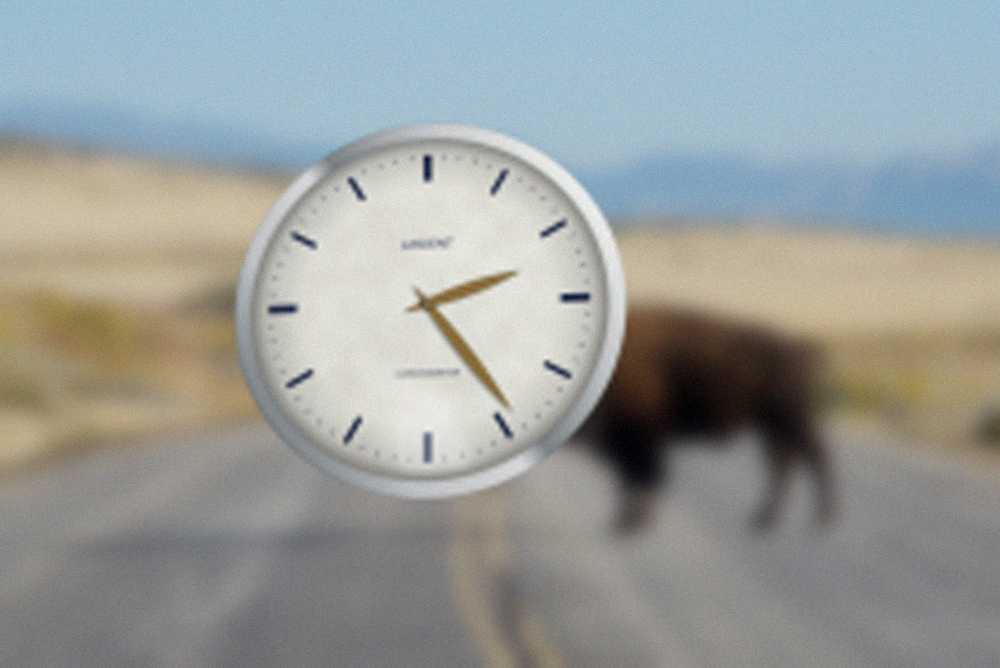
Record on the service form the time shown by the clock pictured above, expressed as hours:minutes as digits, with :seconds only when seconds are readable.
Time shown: 2:24
